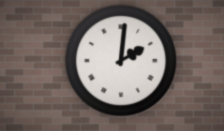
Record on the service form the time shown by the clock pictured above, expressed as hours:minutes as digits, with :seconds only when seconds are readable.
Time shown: 2:01
